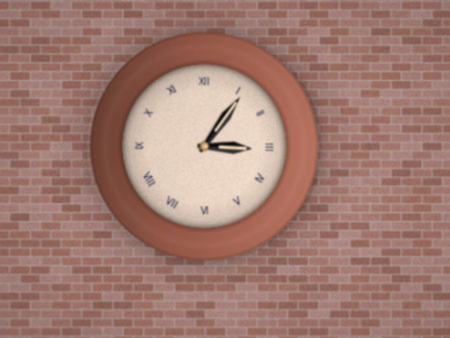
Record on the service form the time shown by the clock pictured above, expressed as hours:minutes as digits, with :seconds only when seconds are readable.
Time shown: 3:06
